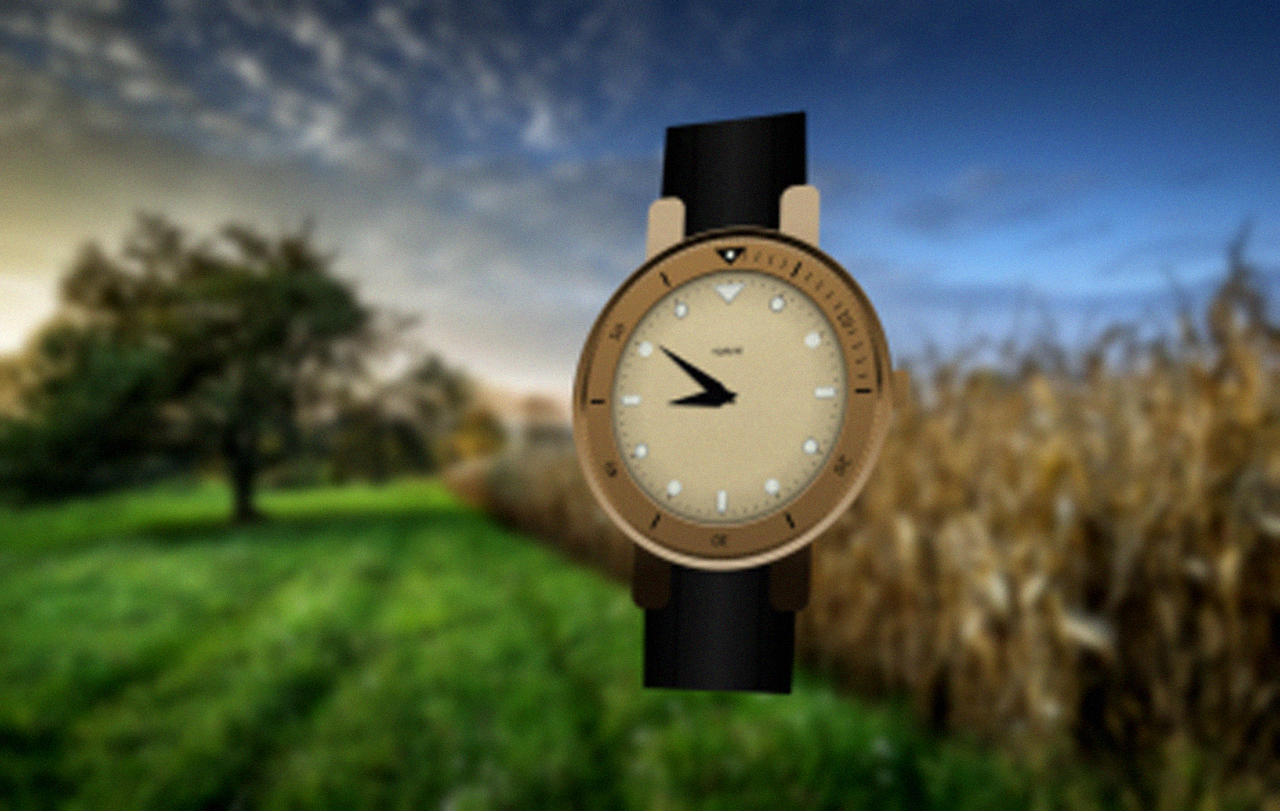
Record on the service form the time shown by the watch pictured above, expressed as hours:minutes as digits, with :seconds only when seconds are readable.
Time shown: 8:51
